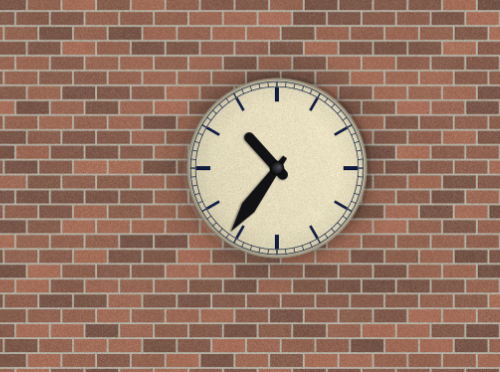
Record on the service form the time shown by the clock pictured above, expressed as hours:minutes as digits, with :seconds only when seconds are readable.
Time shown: 10:36
